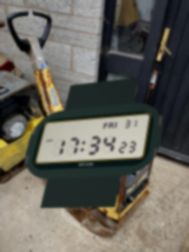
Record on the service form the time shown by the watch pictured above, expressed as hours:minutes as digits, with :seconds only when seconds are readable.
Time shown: 17:34
